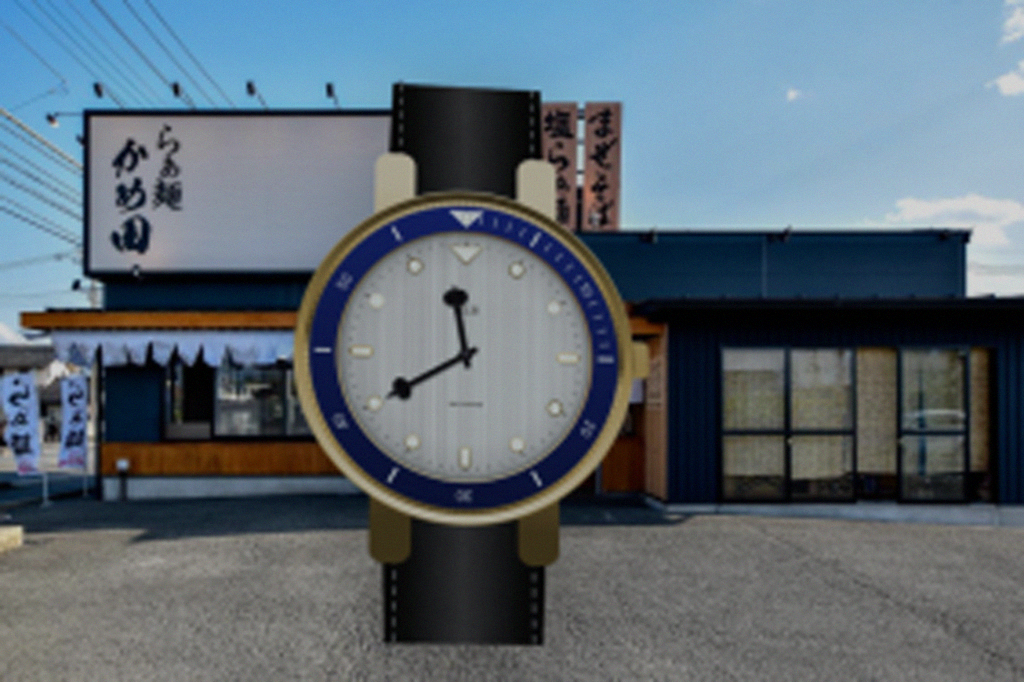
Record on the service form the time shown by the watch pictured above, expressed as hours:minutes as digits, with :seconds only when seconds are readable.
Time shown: 11:40
